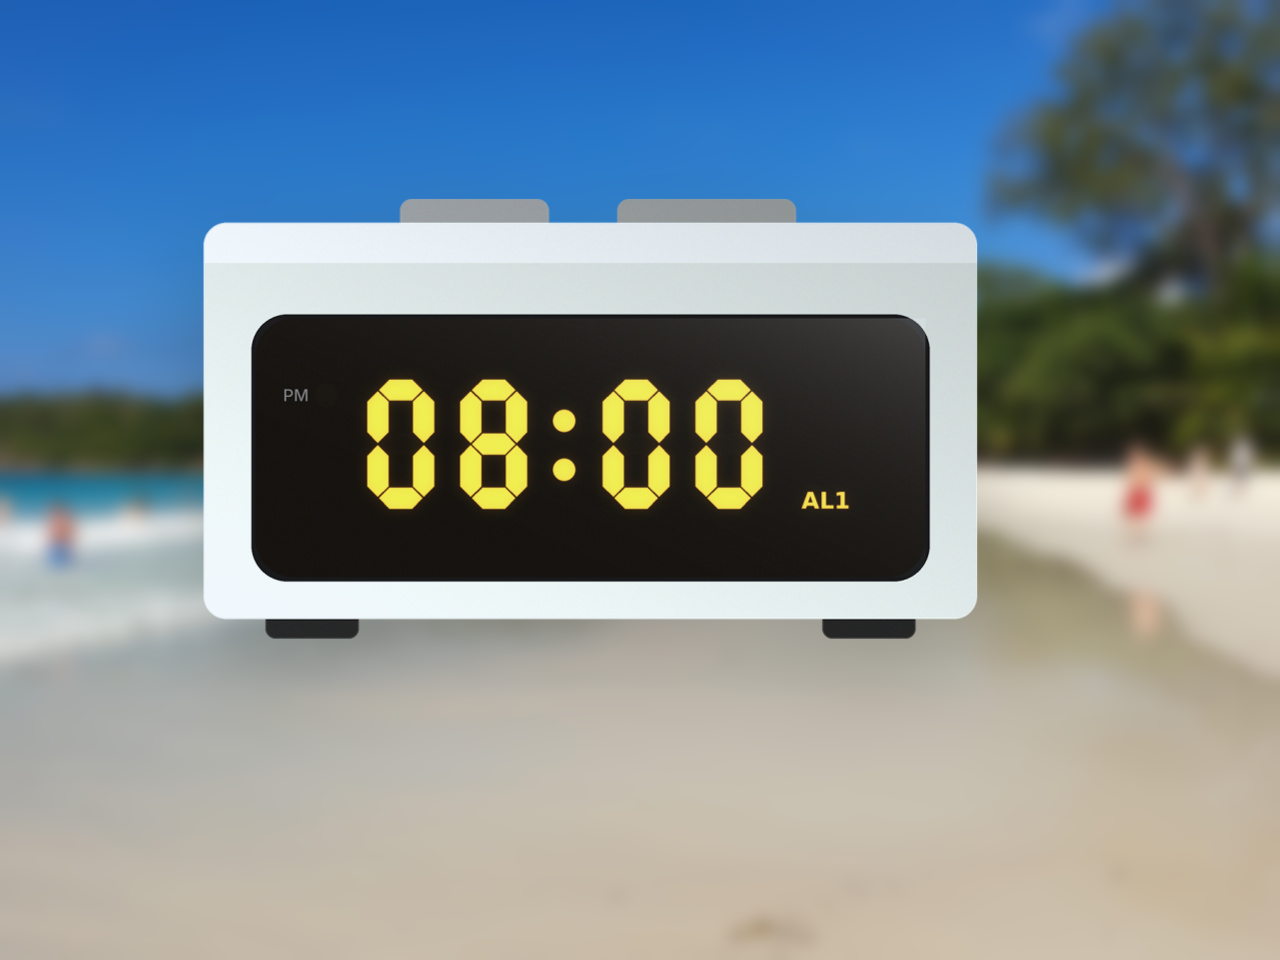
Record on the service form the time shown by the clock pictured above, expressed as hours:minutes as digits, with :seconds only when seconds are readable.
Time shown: 8:00
